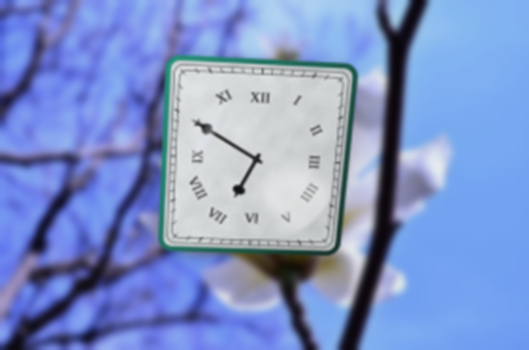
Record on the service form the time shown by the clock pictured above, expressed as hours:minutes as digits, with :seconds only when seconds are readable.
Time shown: 6:50
